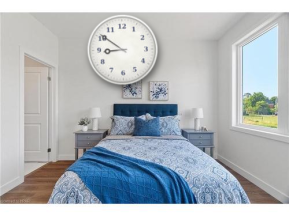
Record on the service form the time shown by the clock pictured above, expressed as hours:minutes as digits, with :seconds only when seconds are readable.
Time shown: 8:51
